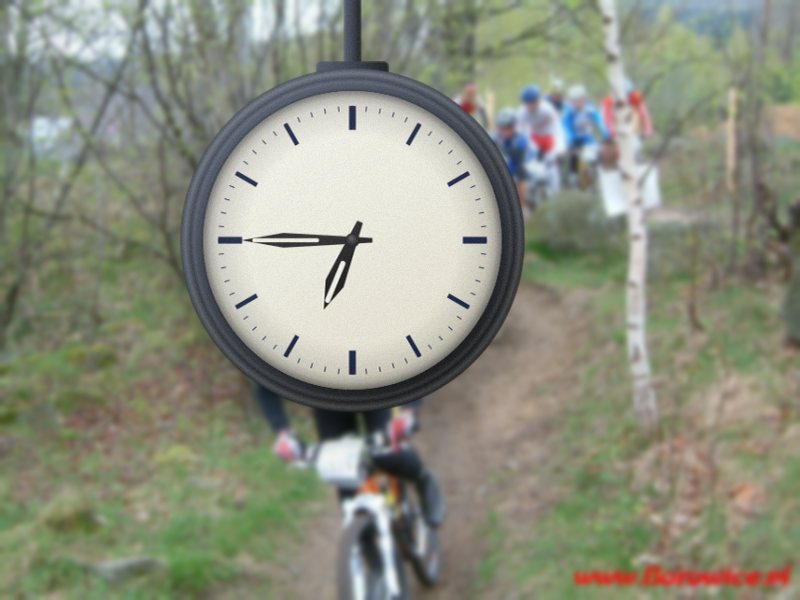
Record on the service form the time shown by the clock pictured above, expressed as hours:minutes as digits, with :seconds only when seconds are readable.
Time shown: 6:45
